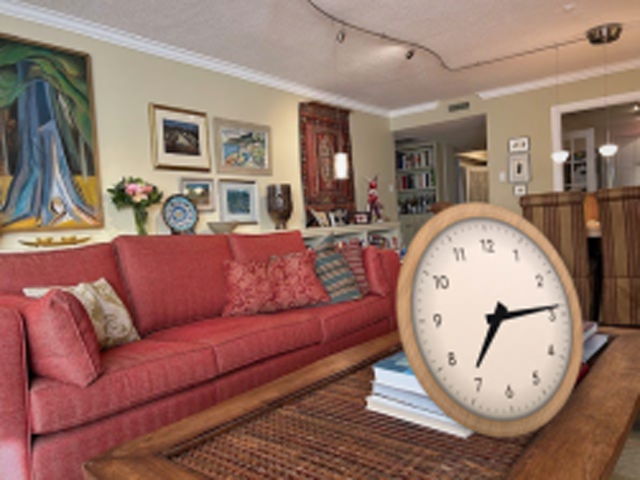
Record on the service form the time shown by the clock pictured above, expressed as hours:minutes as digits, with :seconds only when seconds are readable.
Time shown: 7:14
